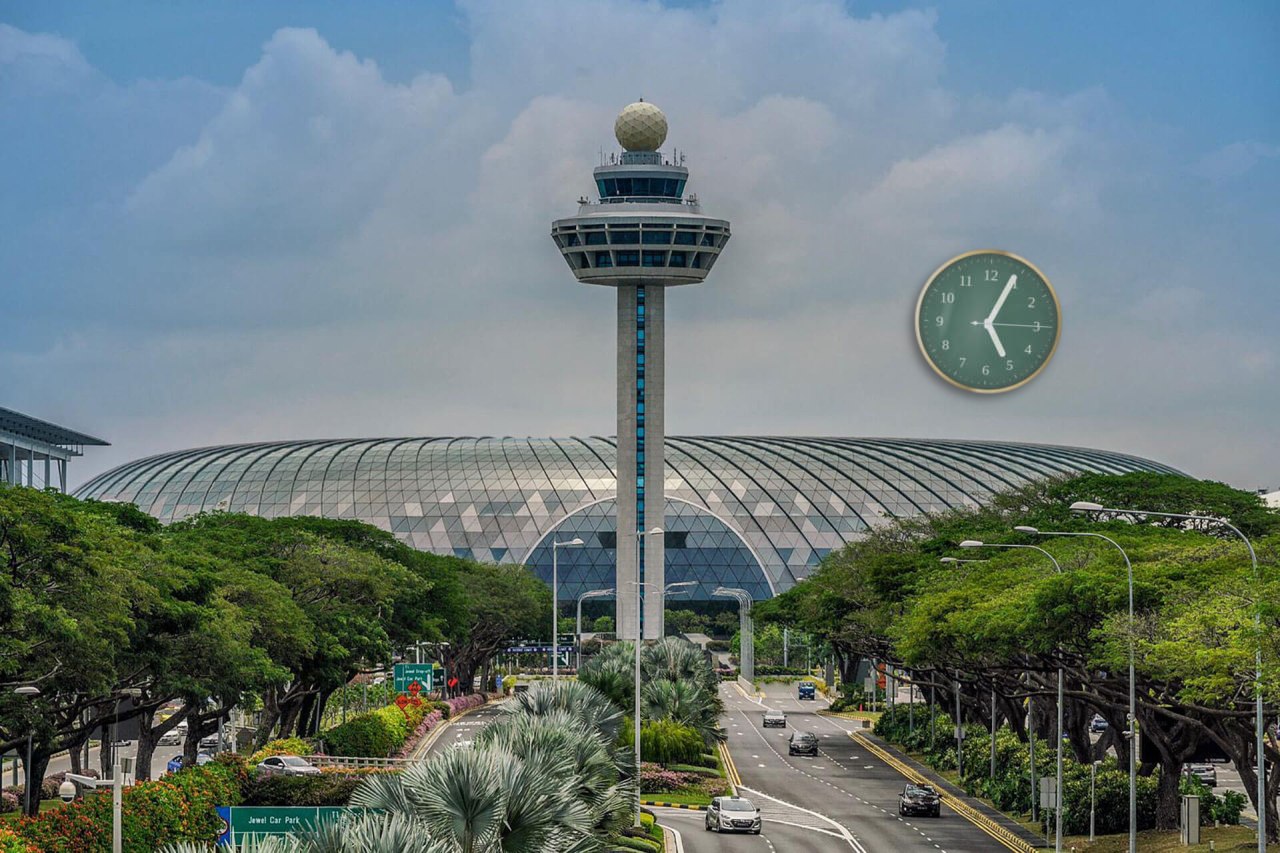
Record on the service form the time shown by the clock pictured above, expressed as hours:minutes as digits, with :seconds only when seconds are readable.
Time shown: 5:04:15
